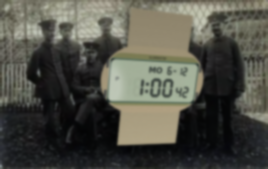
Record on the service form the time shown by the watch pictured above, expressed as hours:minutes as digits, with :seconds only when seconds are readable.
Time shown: 1:00:42
